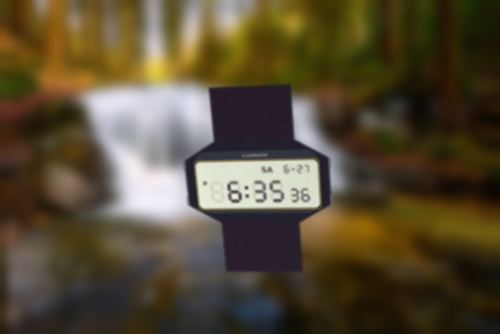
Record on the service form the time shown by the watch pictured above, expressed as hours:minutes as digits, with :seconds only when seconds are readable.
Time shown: 6:35:36
